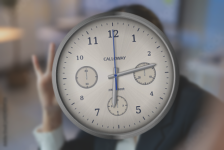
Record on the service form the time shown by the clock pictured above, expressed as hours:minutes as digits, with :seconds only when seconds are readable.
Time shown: 6:13
